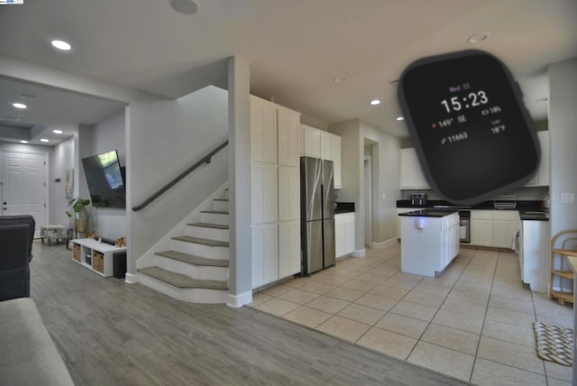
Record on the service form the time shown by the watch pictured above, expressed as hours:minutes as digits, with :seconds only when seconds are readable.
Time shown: 15:23
